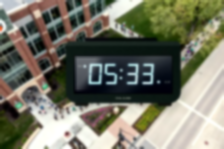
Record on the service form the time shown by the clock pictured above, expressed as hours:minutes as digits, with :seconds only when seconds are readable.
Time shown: 5:33
